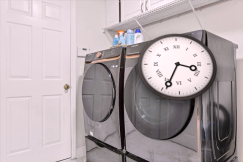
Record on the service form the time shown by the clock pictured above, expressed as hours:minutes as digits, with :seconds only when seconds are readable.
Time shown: 3:34
